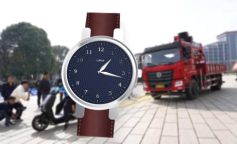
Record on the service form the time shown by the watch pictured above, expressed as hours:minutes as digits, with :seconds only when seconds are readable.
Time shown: 1:17
